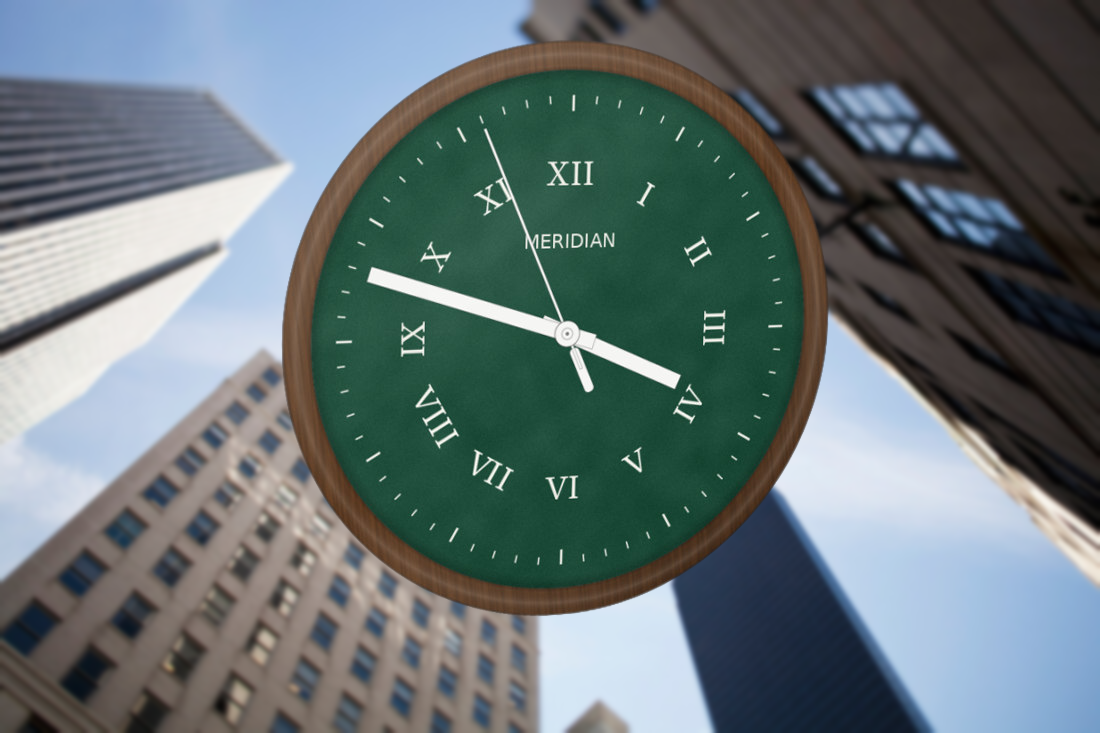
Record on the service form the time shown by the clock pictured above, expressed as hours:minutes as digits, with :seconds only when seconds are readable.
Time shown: 3:47:56
